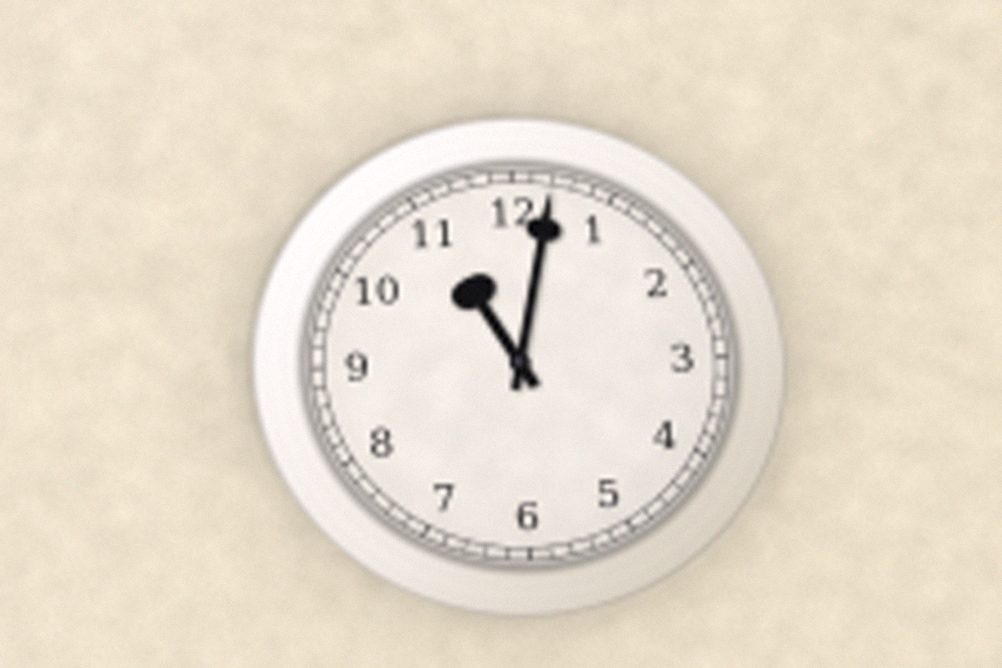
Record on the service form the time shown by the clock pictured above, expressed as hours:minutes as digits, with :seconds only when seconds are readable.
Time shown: 11:02
